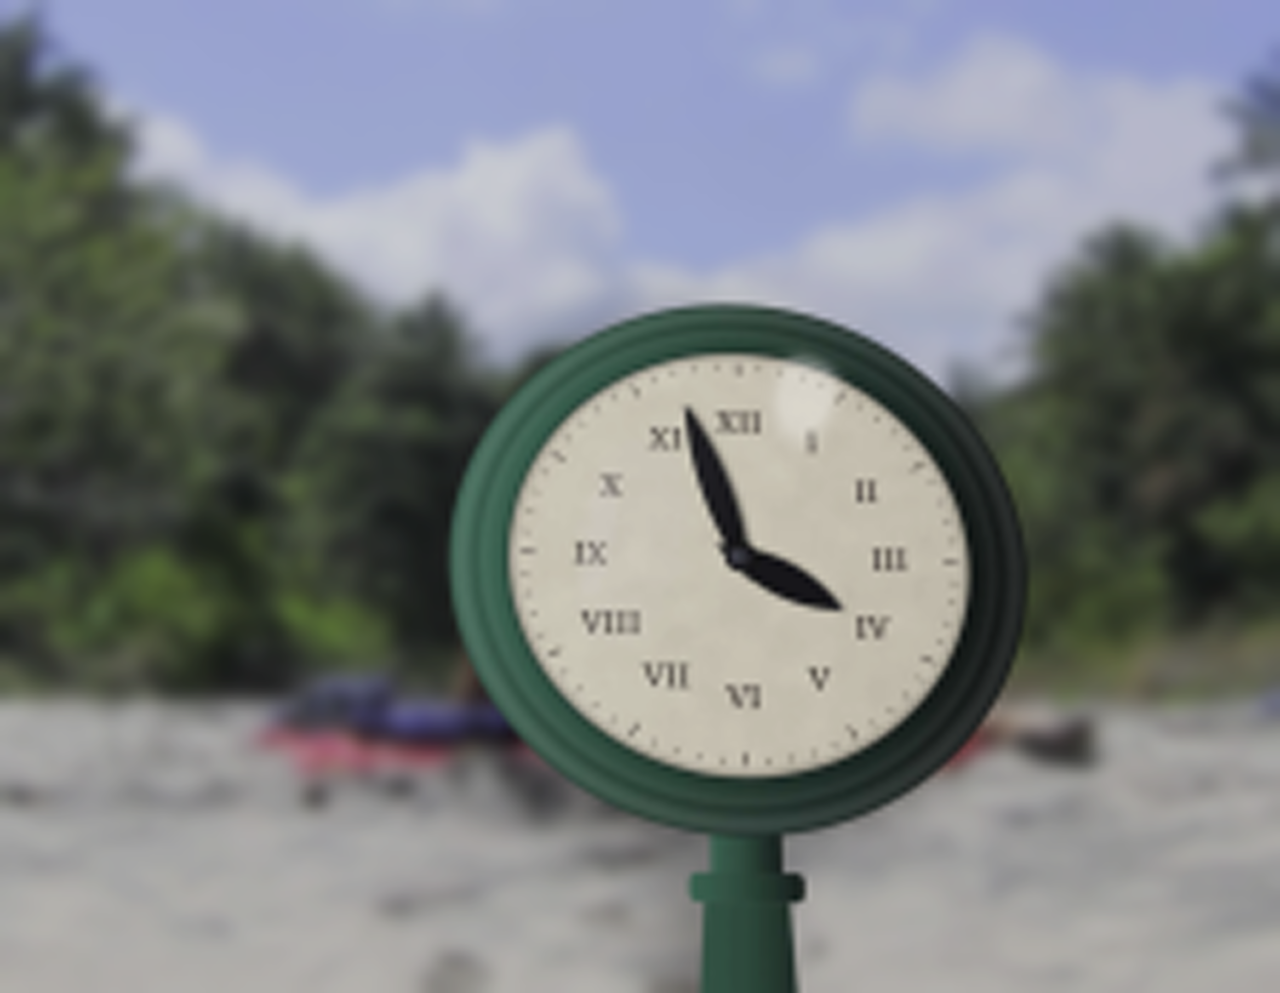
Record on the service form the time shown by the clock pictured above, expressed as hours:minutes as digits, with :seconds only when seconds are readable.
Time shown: 3:57
